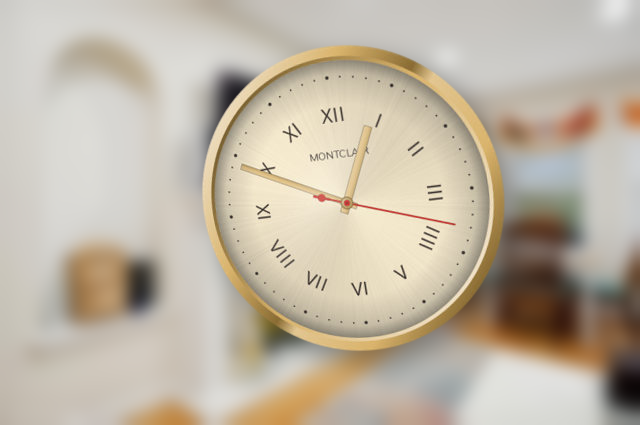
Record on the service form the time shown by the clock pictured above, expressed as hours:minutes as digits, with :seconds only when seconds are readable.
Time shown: 12:49:18
